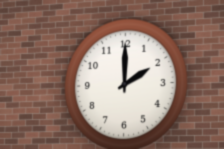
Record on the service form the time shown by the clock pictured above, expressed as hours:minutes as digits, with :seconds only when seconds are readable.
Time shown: 2:00
